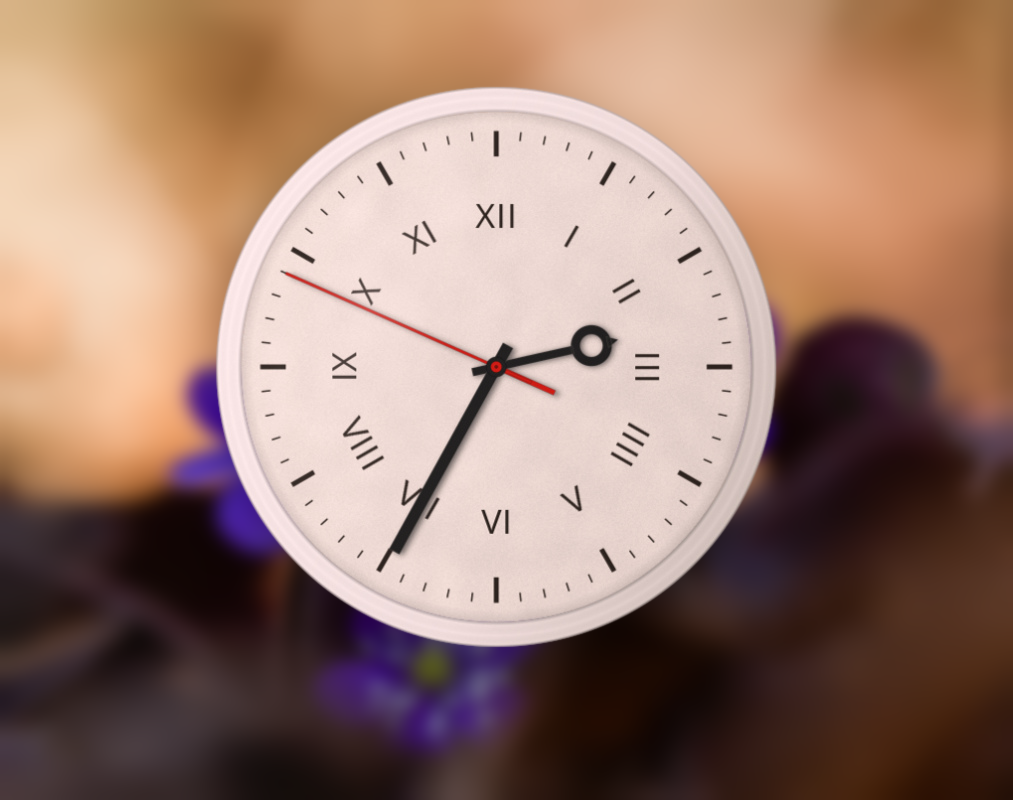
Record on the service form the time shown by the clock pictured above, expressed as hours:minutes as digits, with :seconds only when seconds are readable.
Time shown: 2:34:49
